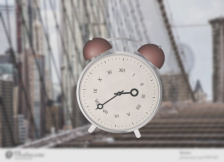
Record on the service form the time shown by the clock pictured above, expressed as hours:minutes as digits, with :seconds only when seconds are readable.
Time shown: 2:38
